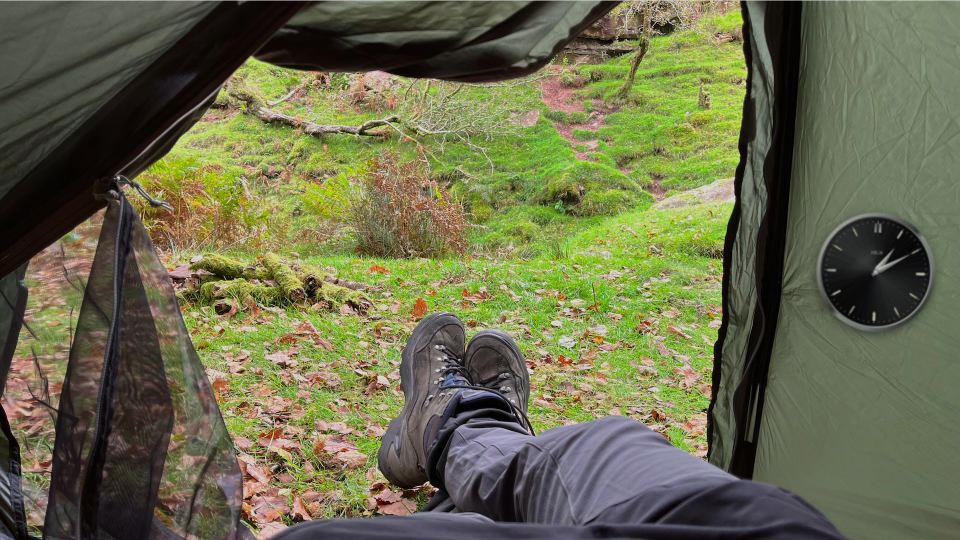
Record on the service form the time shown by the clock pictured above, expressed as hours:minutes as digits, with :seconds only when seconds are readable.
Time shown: 1:10
